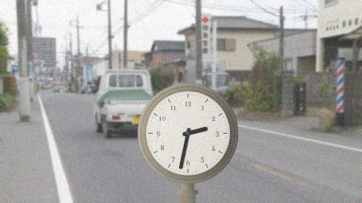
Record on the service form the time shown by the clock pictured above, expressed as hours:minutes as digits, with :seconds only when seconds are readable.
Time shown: 2:32
